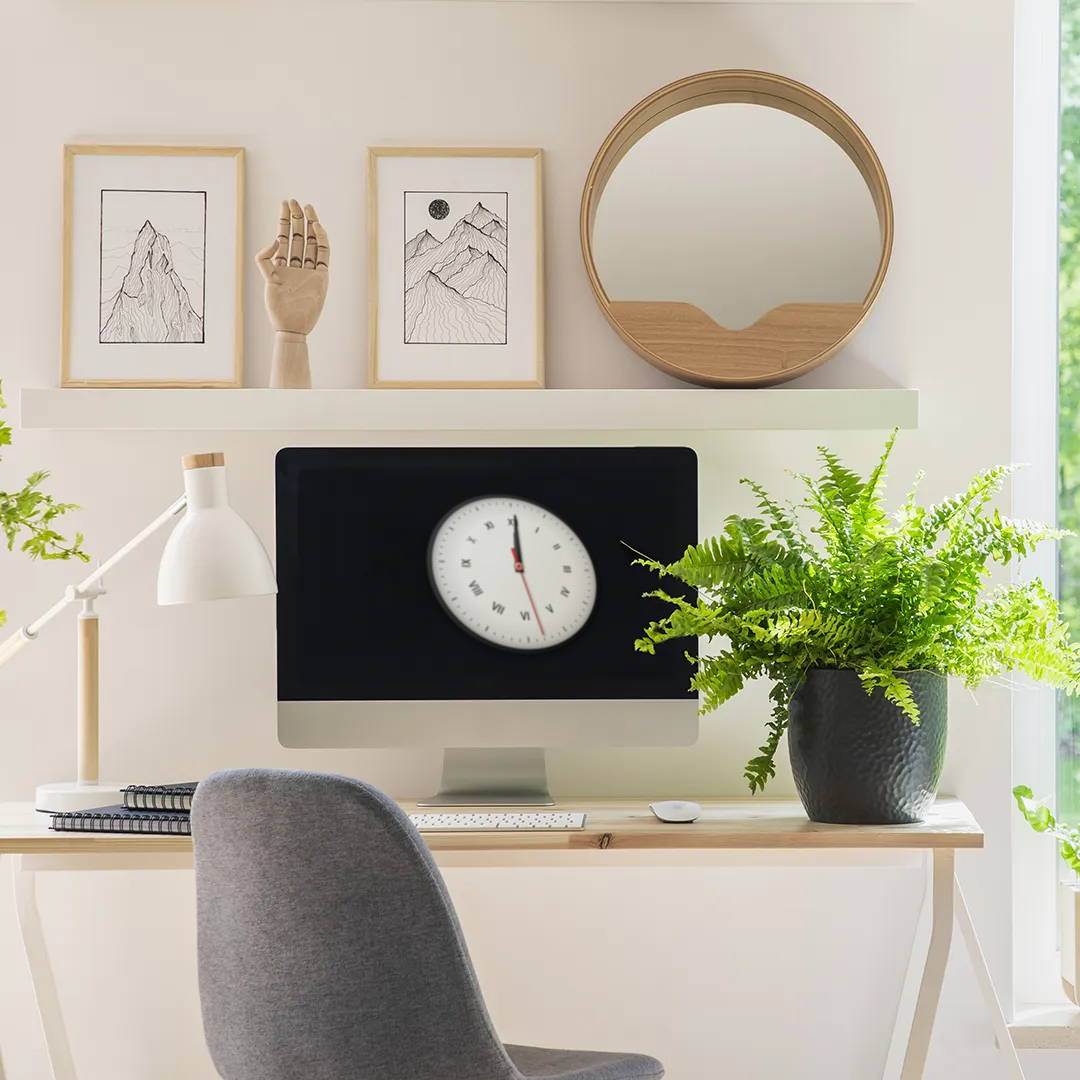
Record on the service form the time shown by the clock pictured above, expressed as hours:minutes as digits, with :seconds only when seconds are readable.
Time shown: 12:00:28
